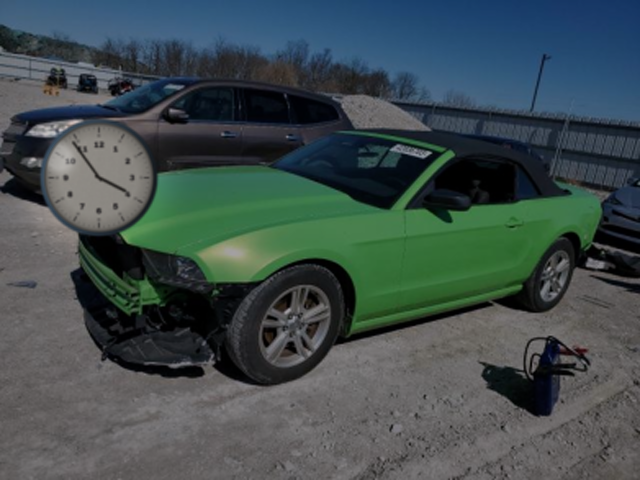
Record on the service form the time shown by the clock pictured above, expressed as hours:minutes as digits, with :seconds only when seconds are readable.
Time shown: 3:54
